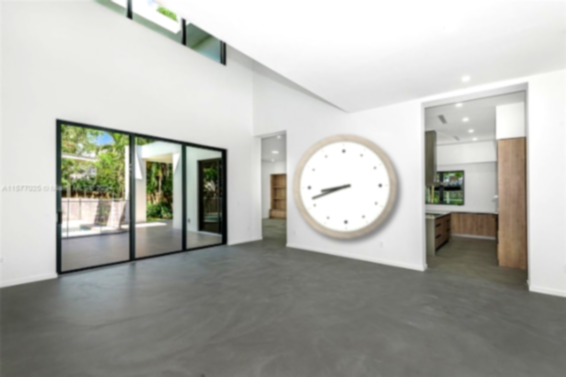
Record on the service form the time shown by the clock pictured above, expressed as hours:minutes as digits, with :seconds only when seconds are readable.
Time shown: 8:42
